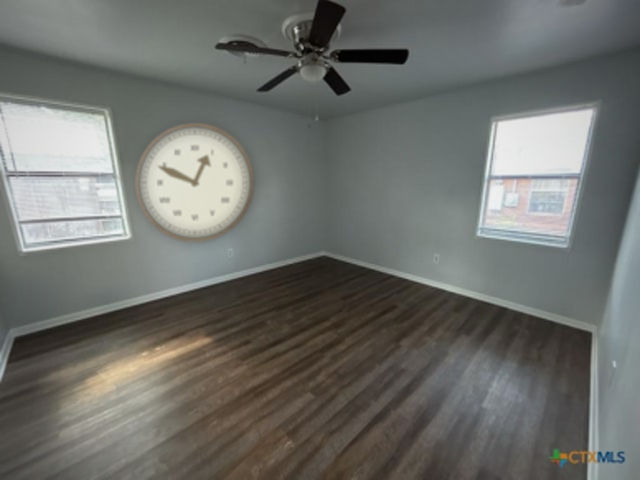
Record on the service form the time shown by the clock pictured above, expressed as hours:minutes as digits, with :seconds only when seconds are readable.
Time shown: 12:49
